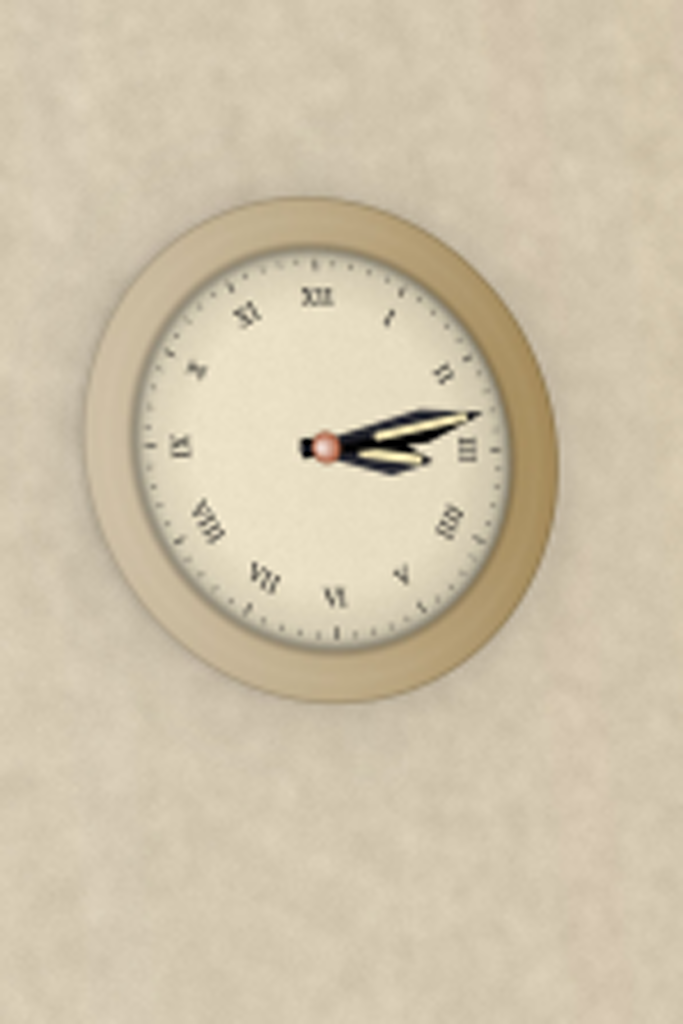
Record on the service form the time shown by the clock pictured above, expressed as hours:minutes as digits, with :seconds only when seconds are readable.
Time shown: 3:13
